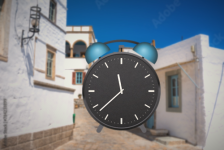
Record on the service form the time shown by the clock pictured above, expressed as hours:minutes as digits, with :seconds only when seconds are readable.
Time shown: 11:38
